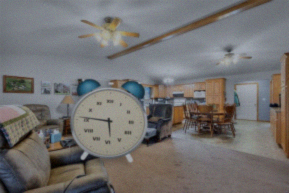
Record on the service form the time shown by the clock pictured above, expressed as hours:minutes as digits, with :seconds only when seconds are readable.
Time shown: 5:46
